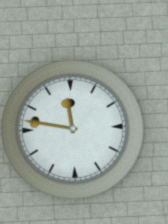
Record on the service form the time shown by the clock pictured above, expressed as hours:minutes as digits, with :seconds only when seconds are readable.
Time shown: 11:47
